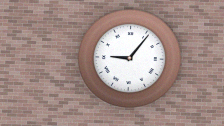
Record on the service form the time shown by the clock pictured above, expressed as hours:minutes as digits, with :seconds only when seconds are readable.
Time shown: 9:06
